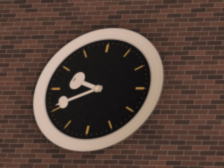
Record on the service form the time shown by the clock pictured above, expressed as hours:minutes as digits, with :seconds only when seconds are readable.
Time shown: 9:41
